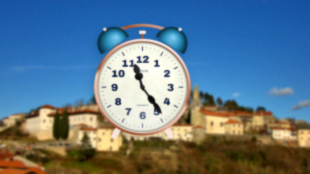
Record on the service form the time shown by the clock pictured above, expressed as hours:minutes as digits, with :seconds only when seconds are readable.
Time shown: 11:24
